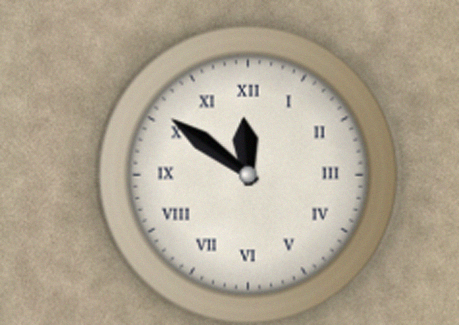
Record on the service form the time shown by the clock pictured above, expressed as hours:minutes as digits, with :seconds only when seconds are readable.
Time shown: 11:51
